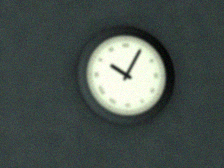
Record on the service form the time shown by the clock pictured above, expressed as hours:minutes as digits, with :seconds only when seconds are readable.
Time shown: 10:05
